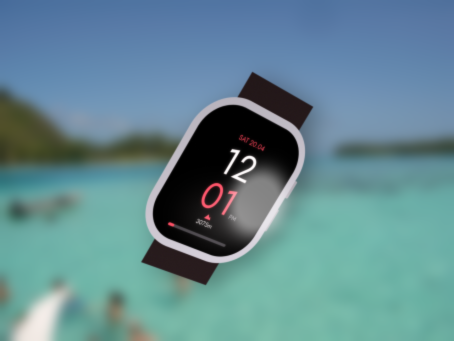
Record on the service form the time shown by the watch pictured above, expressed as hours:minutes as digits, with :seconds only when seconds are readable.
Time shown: 12:01
